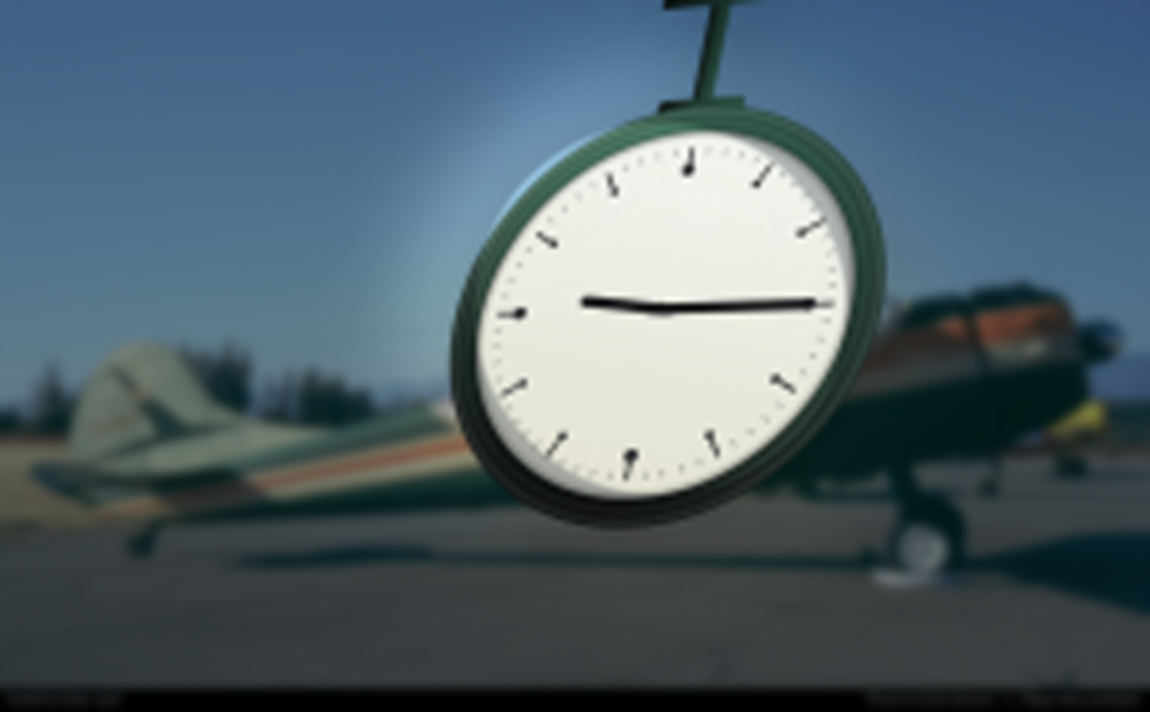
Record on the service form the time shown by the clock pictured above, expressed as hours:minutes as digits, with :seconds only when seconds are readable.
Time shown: 9:15
